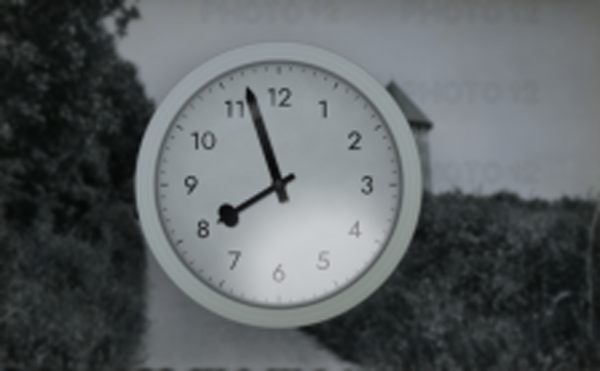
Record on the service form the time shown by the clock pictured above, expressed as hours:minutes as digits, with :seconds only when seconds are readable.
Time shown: 7:57
